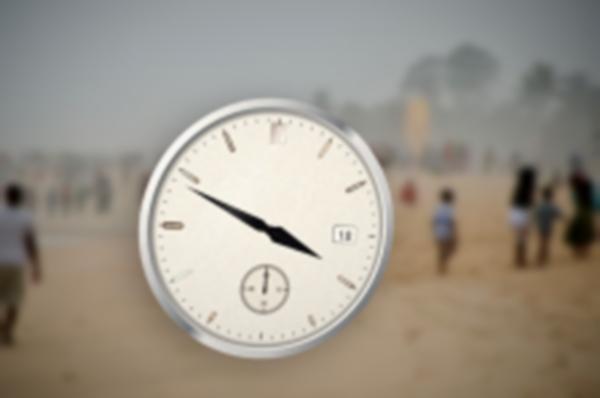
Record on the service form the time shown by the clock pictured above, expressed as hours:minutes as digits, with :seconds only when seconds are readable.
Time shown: 3:49
